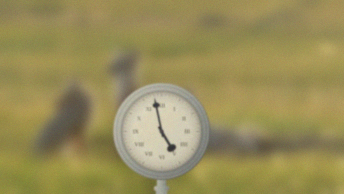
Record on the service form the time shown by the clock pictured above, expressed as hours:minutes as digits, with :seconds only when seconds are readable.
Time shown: 4:58
